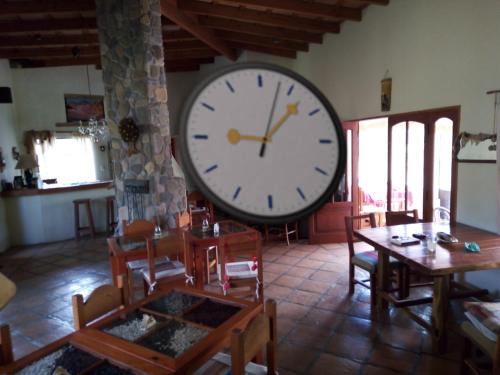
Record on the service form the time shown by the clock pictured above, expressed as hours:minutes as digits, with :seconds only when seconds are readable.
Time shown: 9:07:03
